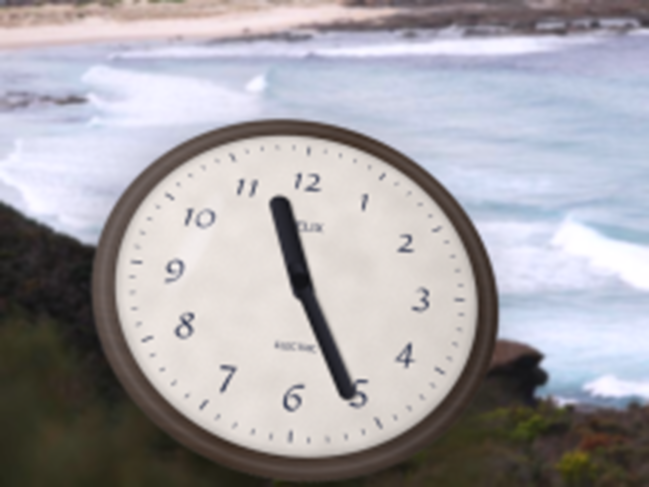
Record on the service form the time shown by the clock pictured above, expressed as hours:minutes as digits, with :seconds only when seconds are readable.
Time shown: 11:26
